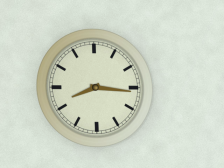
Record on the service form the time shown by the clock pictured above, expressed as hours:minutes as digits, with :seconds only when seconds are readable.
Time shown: 8:16
